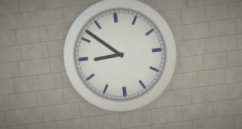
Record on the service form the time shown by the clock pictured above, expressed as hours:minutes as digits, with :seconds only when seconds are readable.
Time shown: 8:52
